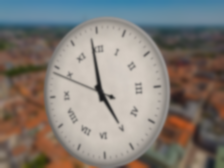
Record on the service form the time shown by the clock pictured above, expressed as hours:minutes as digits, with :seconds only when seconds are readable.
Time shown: 4:58:49
